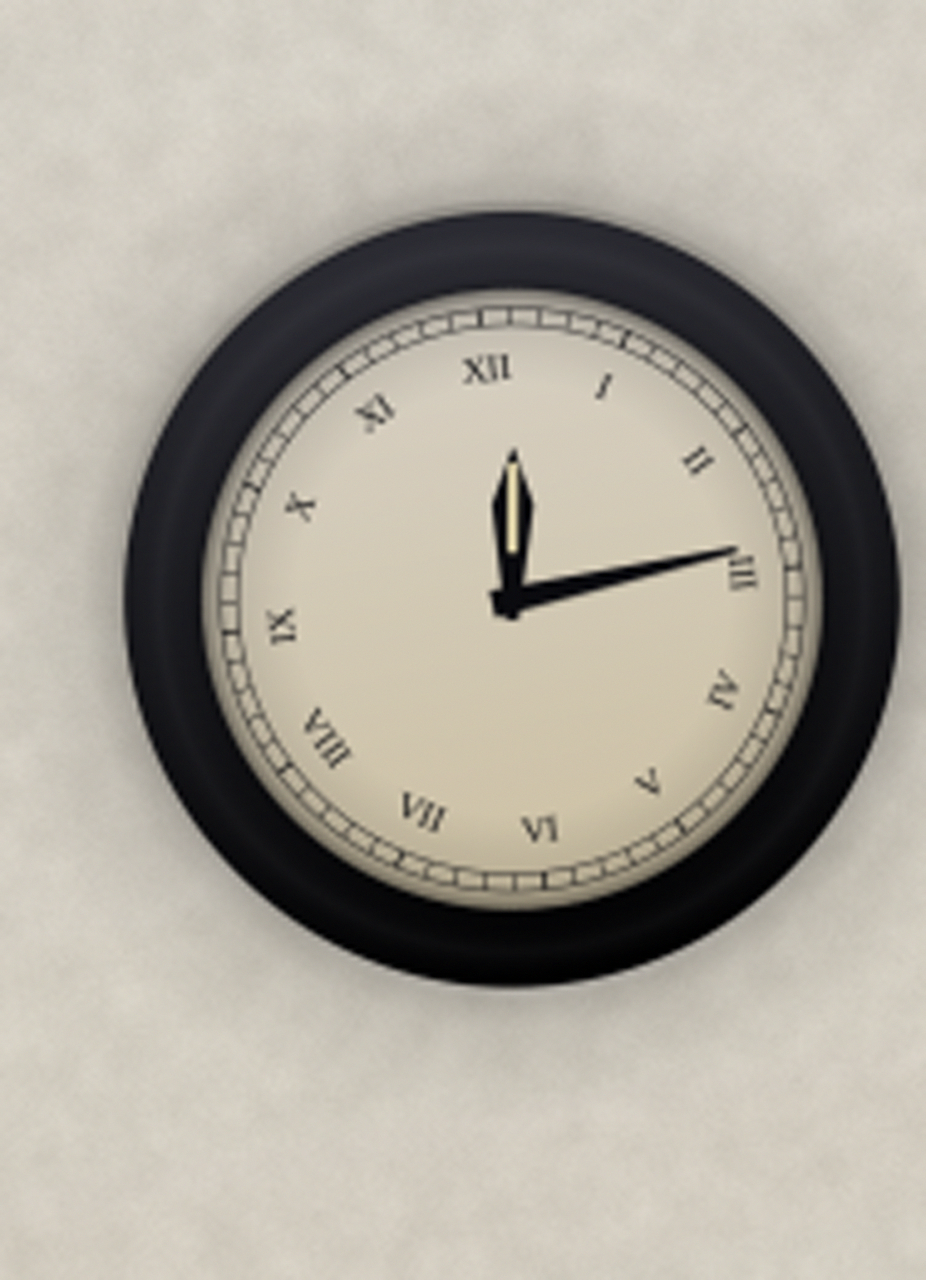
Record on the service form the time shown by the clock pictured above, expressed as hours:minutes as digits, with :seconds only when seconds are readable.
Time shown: 12:14
